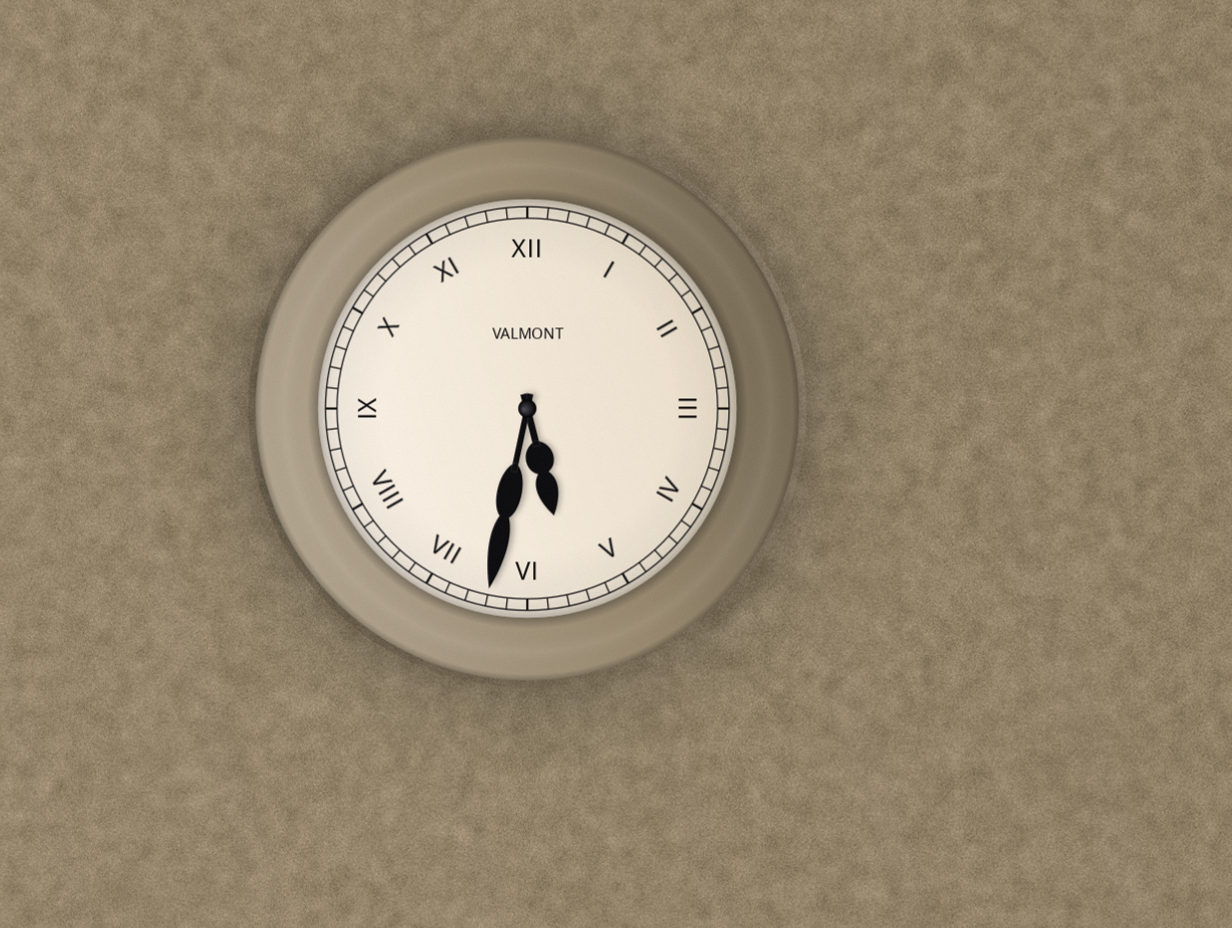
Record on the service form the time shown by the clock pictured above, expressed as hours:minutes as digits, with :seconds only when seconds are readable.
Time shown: 5:32
